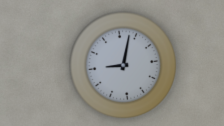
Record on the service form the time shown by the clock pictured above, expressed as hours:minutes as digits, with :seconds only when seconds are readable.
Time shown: 9:03
